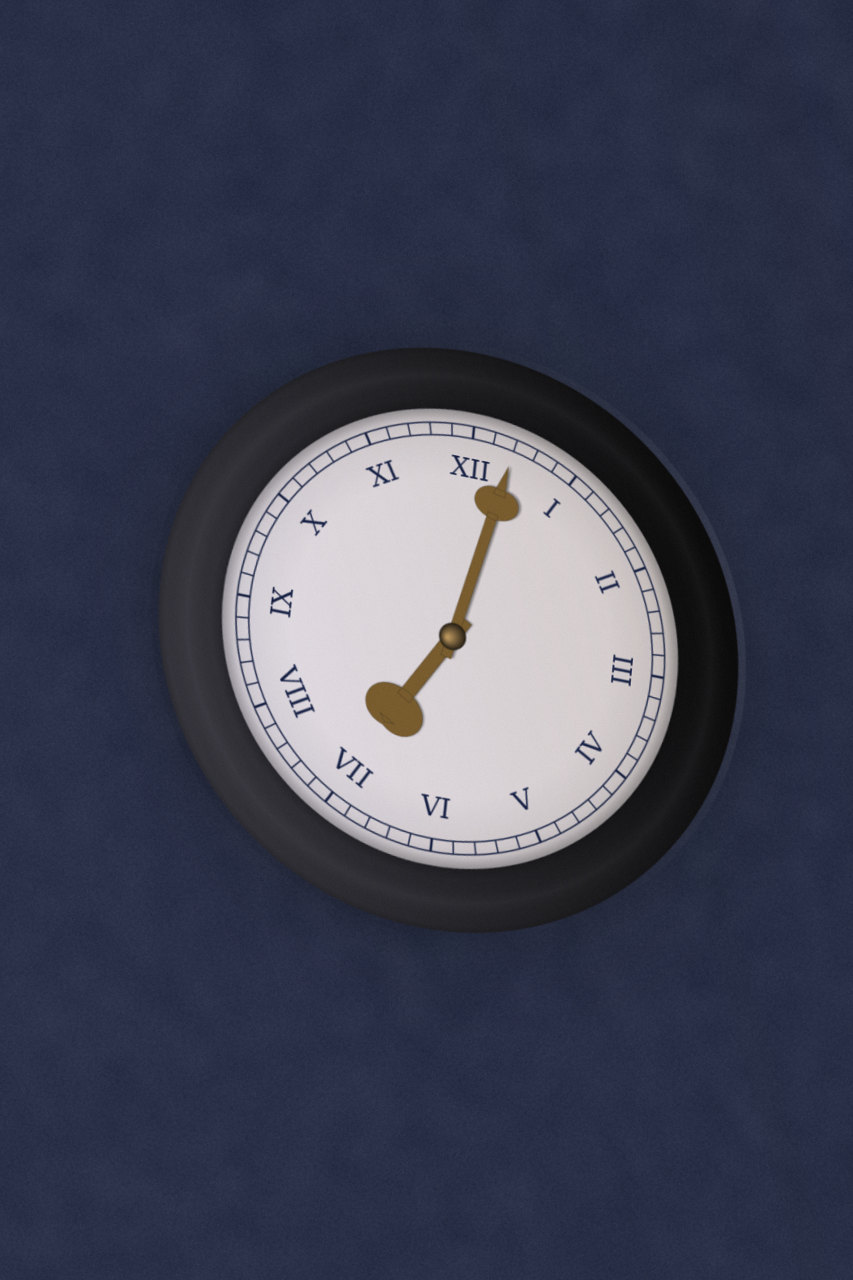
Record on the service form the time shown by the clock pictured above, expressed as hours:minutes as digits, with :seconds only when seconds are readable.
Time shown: 7:02
